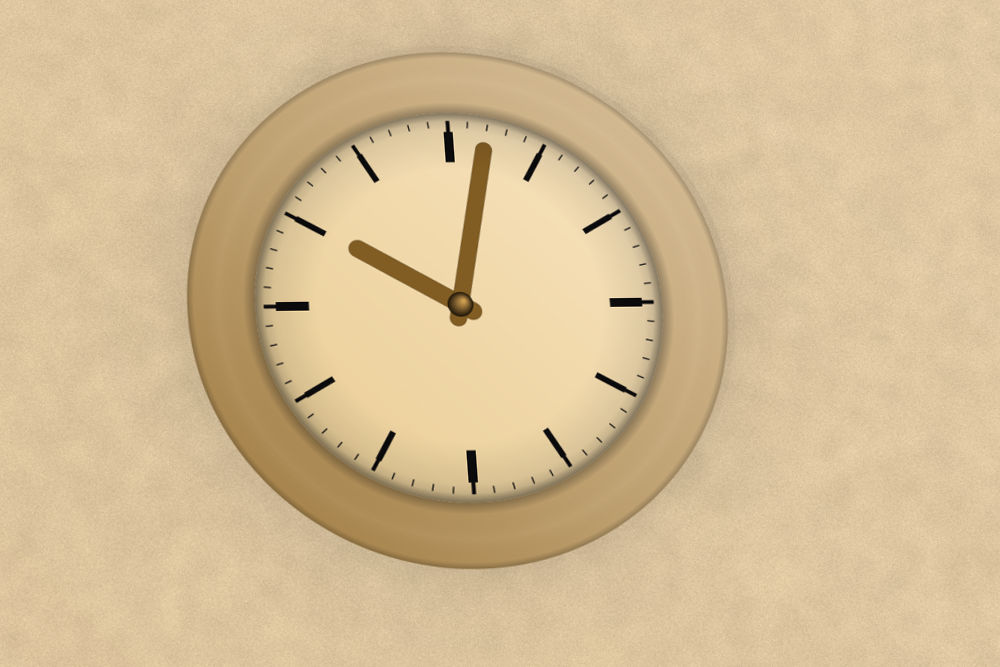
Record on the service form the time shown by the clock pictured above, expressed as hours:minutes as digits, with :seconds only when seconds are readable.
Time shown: 10:02
